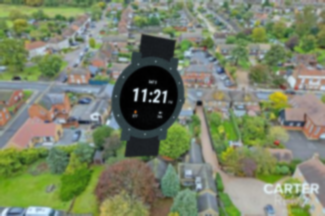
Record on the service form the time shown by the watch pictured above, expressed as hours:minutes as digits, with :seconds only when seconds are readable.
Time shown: 11:21
